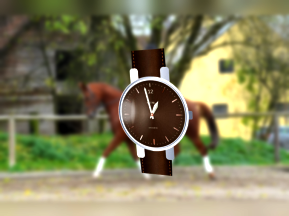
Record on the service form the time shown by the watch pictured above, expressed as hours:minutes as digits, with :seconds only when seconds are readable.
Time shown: 12:58
